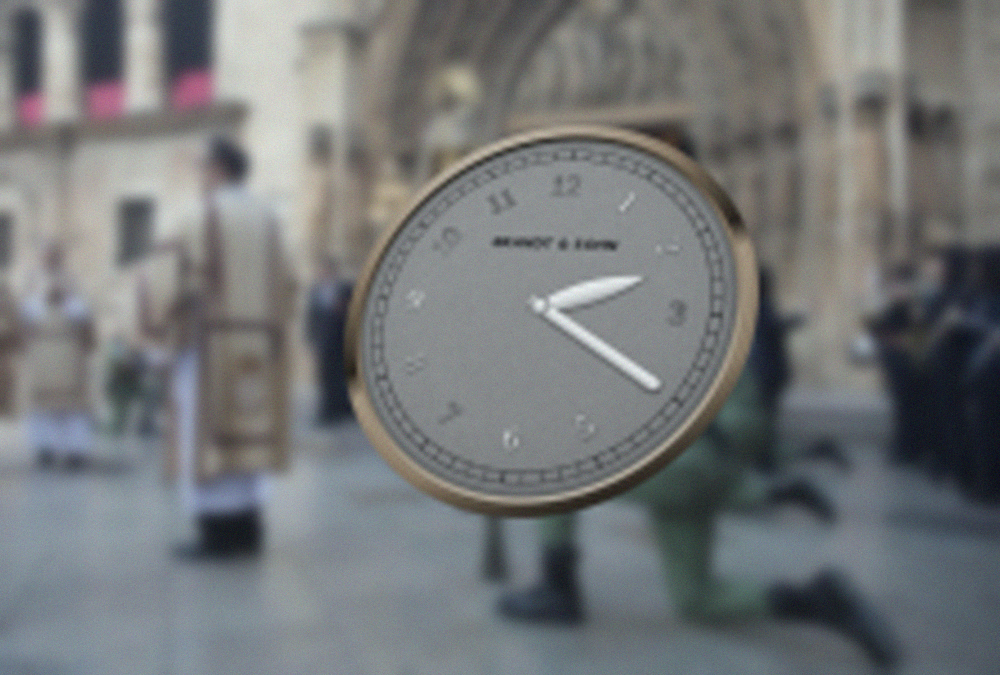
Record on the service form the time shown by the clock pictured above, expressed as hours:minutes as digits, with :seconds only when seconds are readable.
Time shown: 2:20
